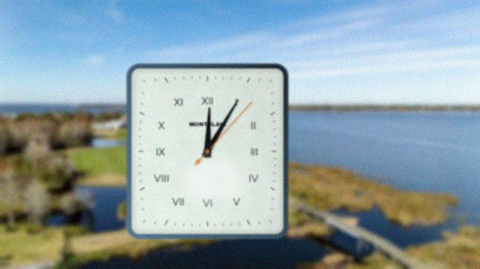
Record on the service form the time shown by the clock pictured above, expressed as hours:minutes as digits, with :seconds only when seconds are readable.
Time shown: 12:05:07
